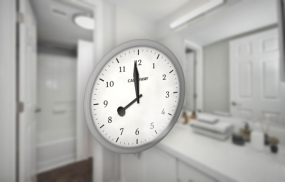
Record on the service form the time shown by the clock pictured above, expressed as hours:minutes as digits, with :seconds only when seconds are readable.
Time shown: 7:59
